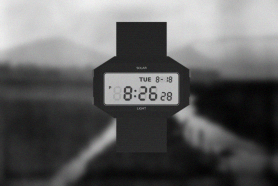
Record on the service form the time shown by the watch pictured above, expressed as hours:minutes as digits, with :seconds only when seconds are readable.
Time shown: 8:26:28
